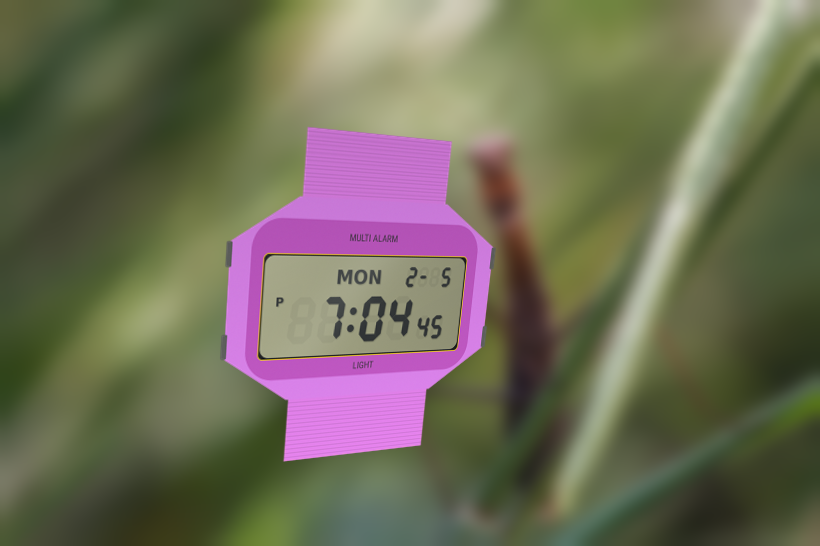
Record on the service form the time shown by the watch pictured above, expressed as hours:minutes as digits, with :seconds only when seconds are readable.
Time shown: 7:04:45
